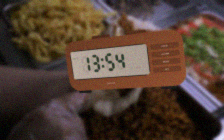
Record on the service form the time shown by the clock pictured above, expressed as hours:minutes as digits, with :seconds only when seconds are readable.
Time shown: 13:54
